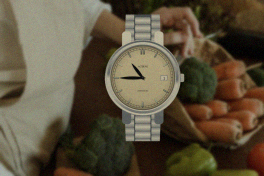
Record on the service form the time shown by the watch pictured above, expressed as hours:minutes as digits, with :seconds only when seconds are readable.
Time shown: 10:45
